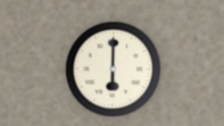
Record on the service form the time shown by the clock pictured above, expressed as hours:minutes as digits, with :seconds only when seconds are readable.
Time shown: 6:00
